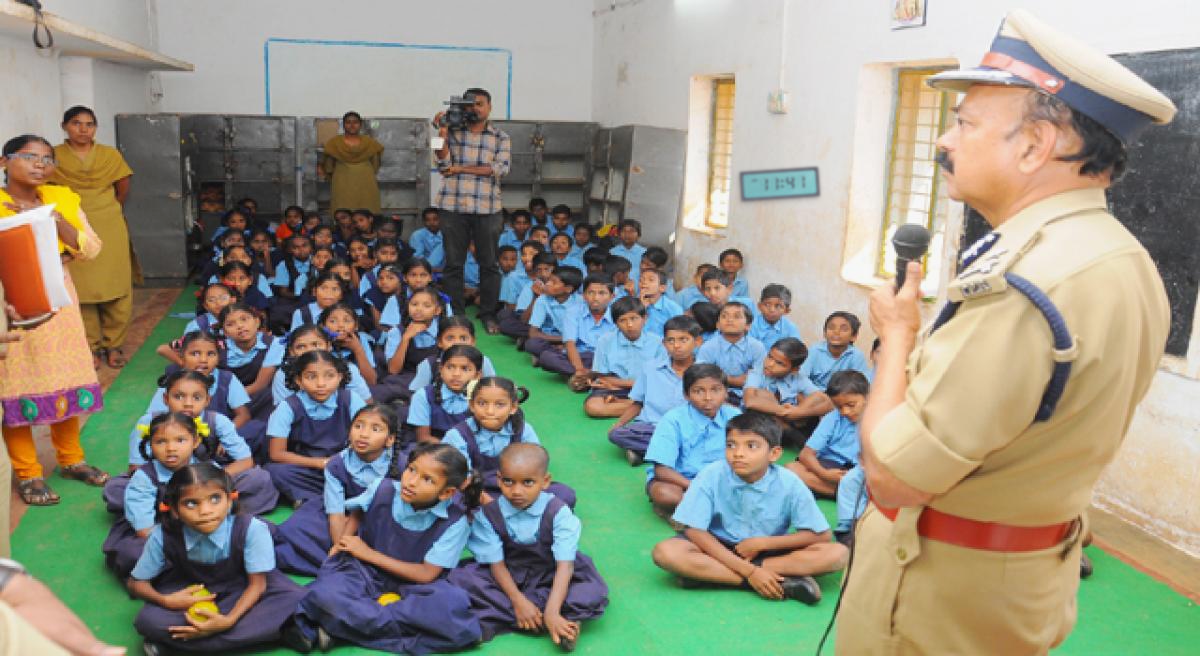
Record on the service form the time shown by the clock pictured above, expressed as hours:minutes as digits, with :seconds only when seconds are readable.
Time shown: 11:41
